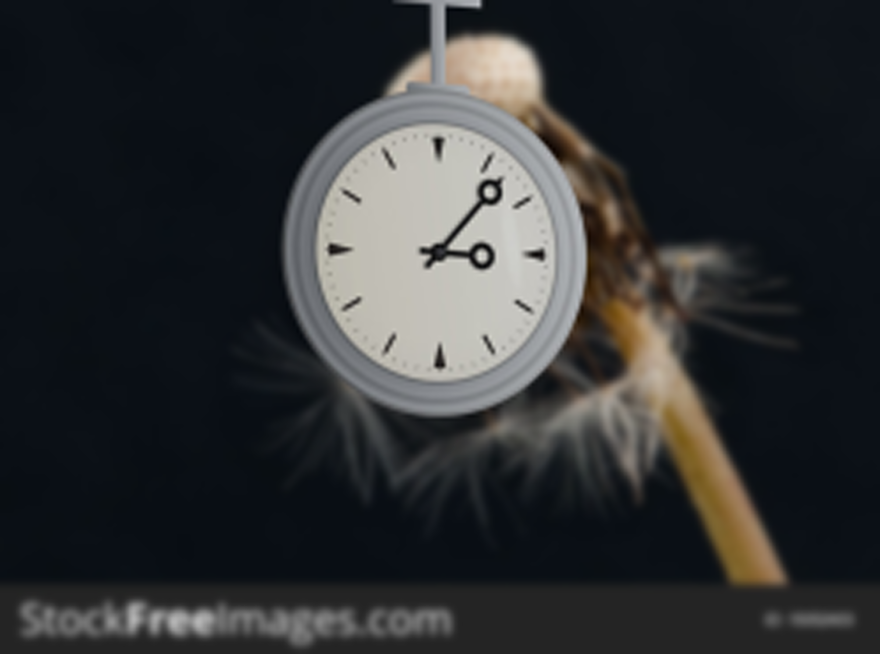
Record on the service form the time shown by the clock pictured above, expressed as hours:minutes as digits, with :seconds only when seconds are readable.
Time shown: 3:07
